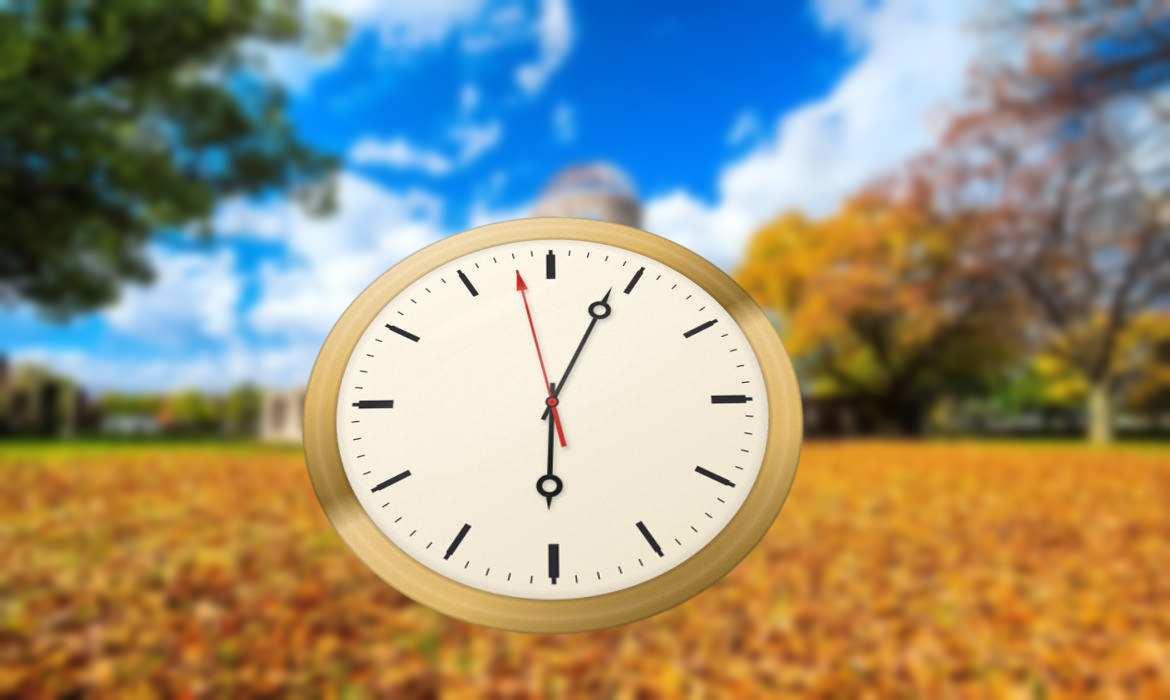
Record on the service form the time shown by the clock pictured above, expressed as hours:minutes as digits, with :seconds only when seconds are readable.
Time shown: 6:03:58
